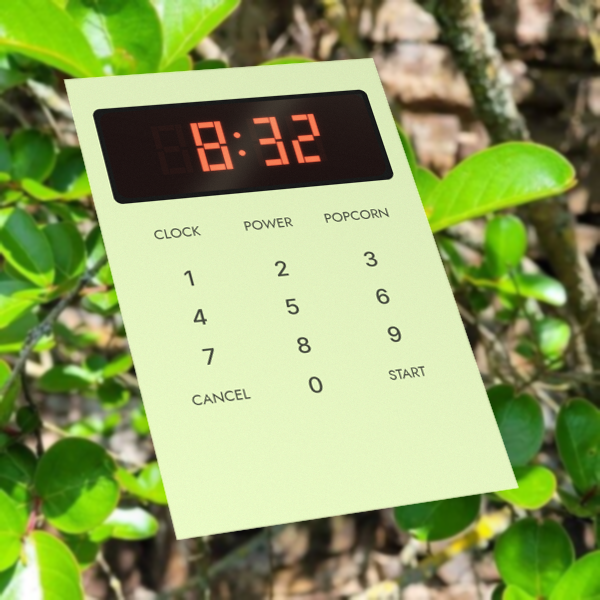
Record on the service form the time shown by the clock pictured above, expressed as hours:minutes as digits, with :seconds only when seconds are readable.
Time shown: 8:32
